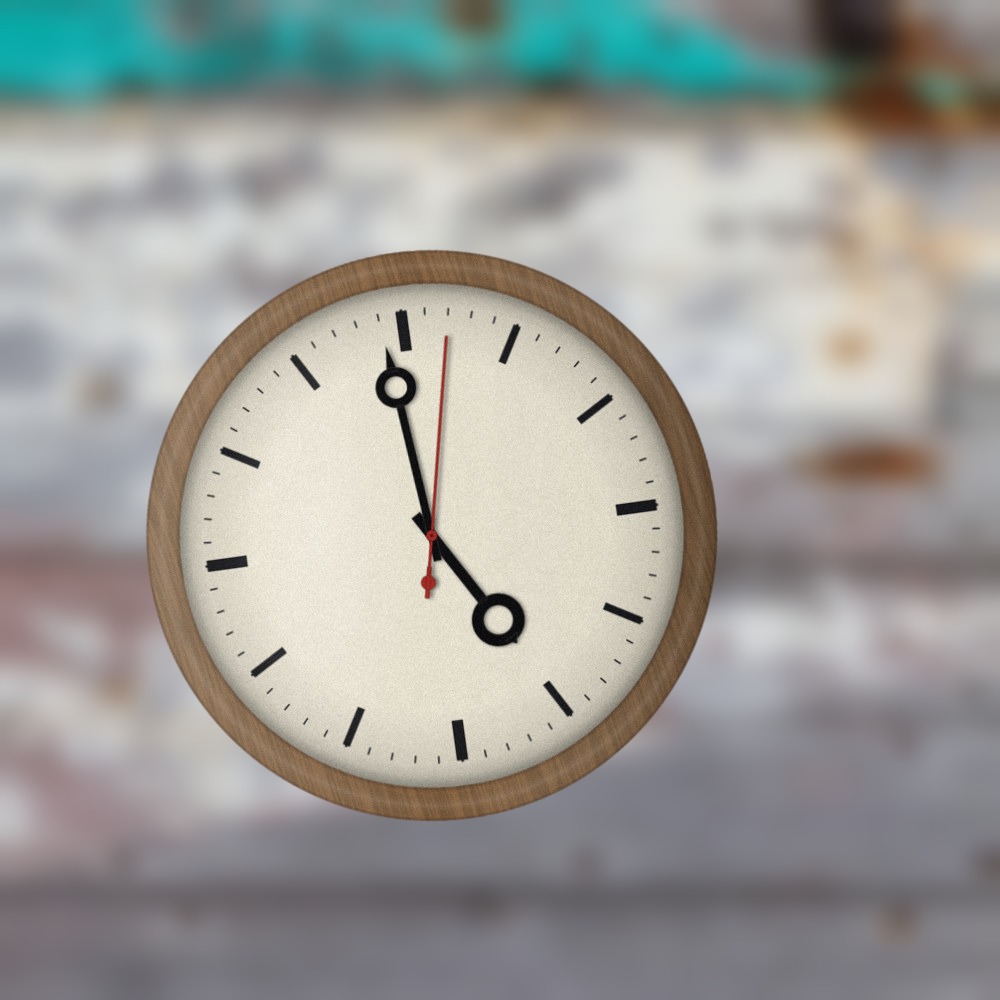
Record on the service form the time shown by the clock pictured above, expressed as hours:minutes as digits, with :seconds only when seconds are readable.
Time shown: 4:59:02
